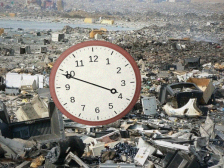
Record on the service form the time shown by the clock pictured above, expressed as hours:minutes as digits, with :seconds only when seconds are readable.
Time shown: 3:49
